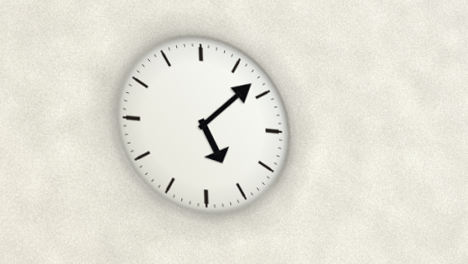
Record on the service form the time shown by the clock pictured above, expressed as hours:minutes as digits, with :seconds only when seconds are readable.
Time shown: 5:08
